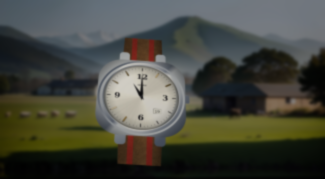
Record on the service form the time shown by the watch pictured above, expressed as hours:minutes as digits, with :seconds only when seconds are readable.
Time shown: 11:00
